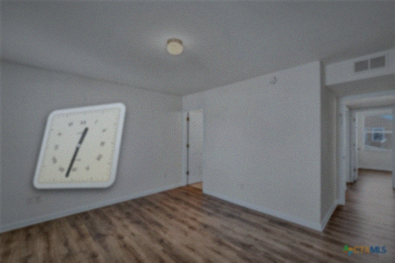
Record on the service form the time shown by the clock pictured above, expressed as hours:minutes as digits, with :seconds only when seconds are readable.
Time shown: 12:32
